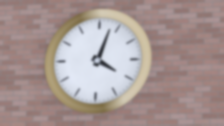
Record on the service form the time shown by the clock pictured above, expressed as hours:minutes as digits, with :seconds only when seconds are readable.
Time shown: 4:03
